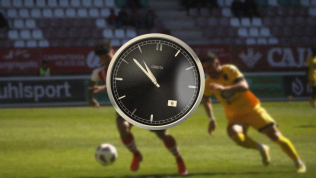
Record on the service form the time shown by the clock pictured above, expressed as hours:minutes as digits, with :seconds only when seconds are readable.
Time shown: 10:52
